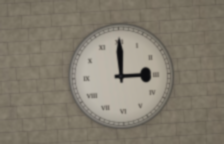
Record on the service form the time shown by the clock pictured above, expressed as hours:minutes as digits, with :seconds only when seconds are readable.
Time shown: 3:00
